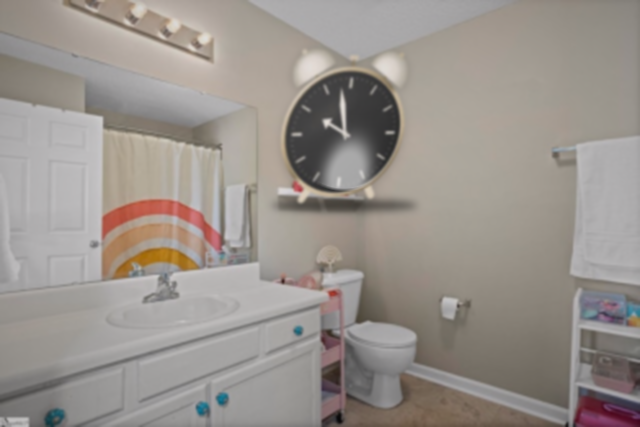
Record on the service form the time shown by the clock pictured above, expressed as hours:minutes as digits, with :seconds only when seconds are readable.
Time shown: 9:58
